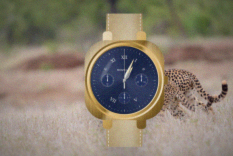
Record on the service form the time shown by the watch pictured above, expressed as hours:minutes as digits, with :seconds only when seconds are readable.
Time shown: 1:04
